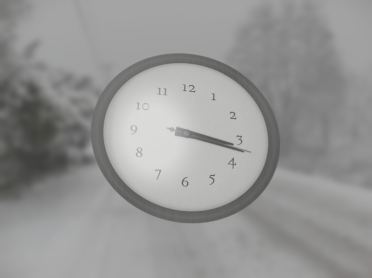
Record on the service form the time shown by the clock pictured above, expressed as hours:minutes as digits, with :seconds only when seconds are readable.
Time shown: 3:17:17
